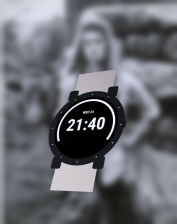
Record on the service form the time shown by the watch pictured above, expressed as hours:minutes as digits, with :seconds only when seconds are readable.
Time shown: 21:40
